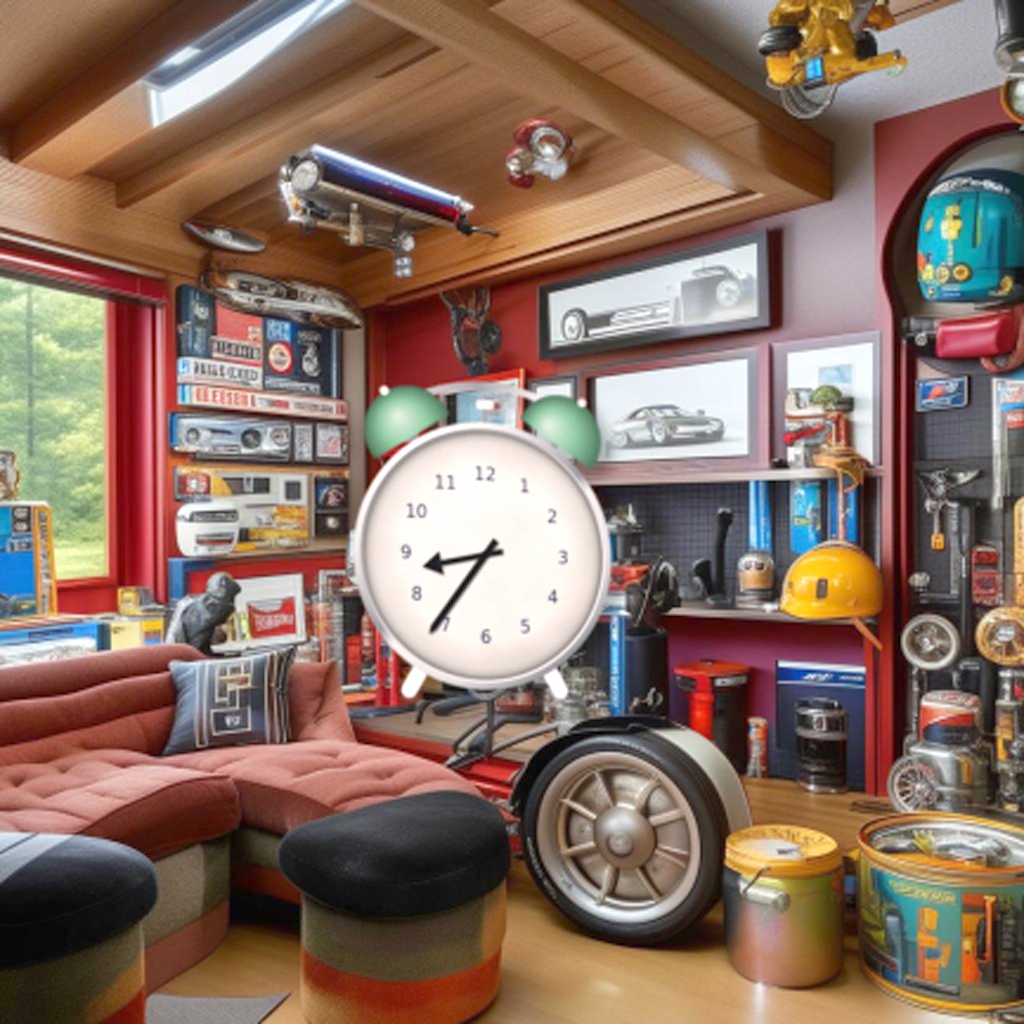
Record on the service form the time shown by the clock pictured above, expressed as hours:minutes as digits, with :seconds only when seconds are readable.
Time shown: 8:36
